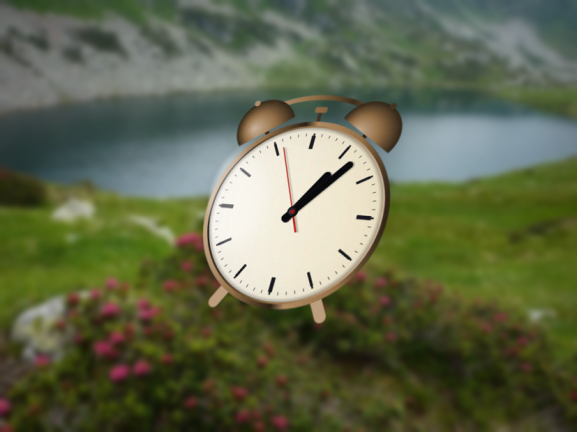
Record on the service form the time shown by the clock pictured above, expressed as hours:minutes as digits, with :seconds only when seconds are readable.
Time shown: 1:06:56
